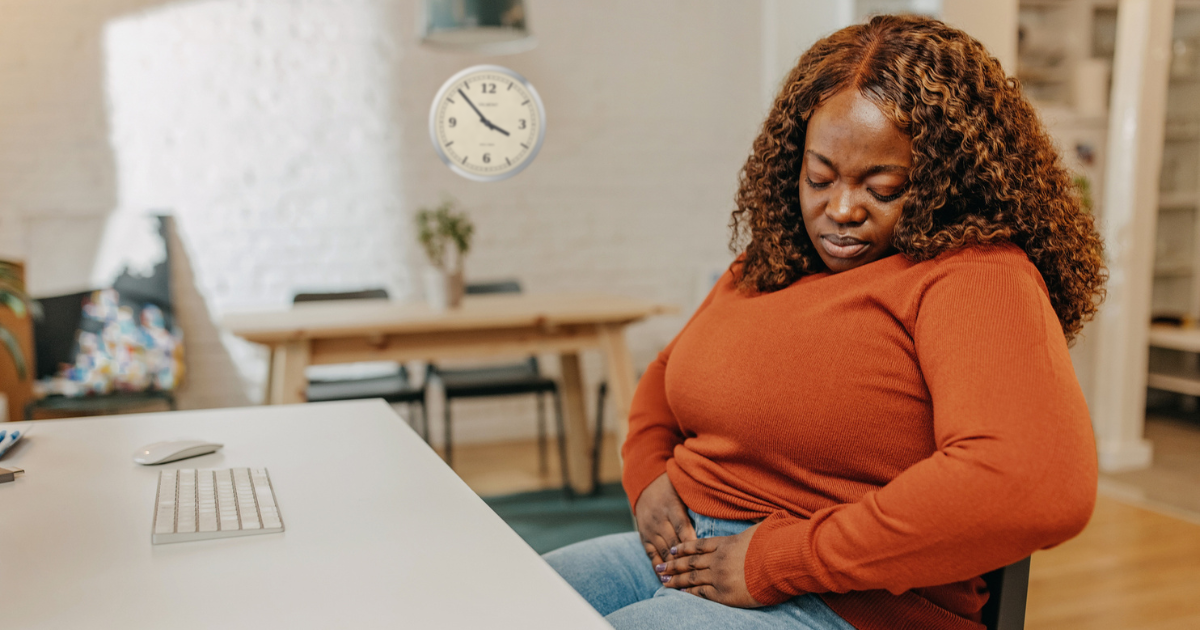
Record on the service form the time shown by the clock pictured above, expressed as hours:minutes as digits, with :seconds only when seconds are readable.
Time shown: 3:53
